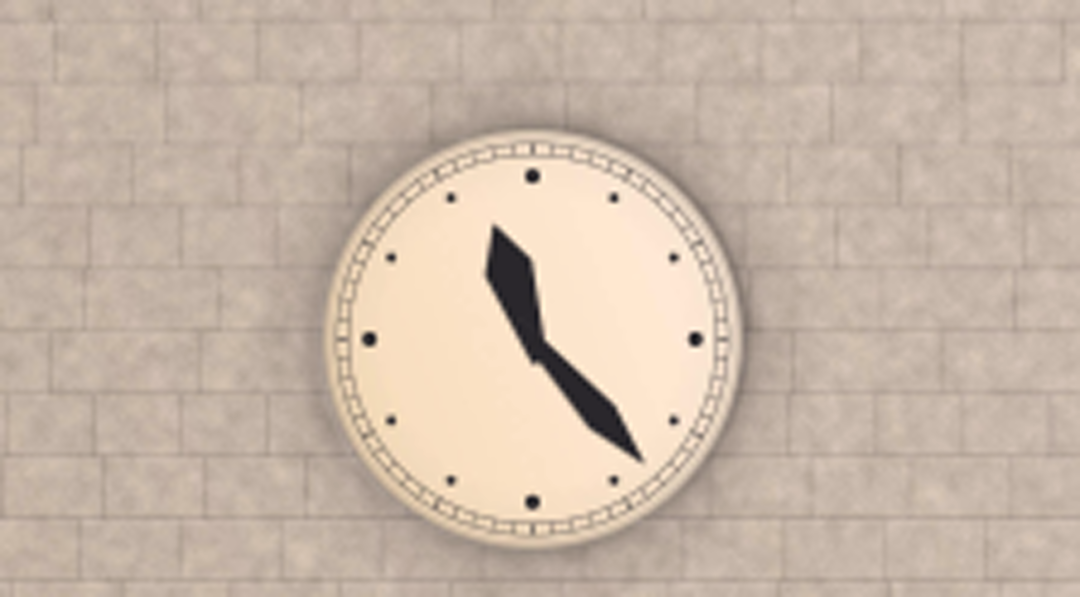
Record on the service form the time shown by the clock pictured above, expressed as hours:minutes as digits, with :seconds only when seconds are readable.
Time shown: 11:23
